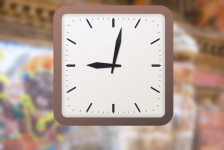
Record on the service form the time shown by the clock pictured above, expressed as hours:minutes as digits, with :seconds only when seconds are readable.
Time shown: 9:02
